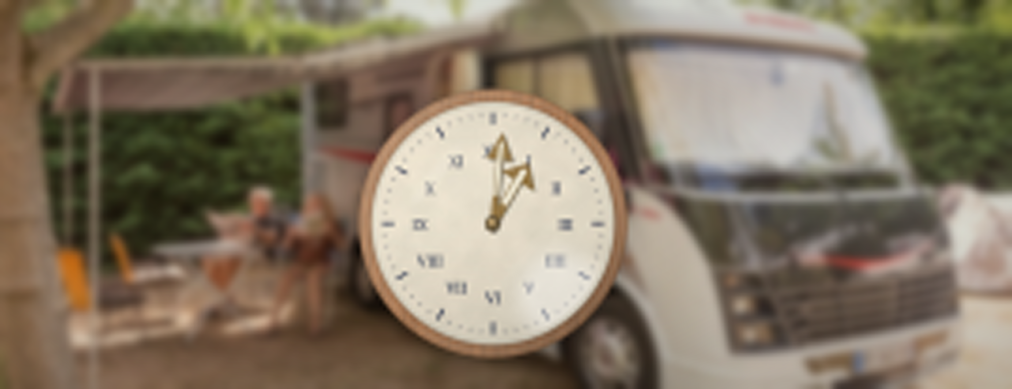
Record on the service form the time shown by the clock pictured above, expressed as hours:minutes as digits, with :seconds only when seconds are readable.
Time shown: 1:01
